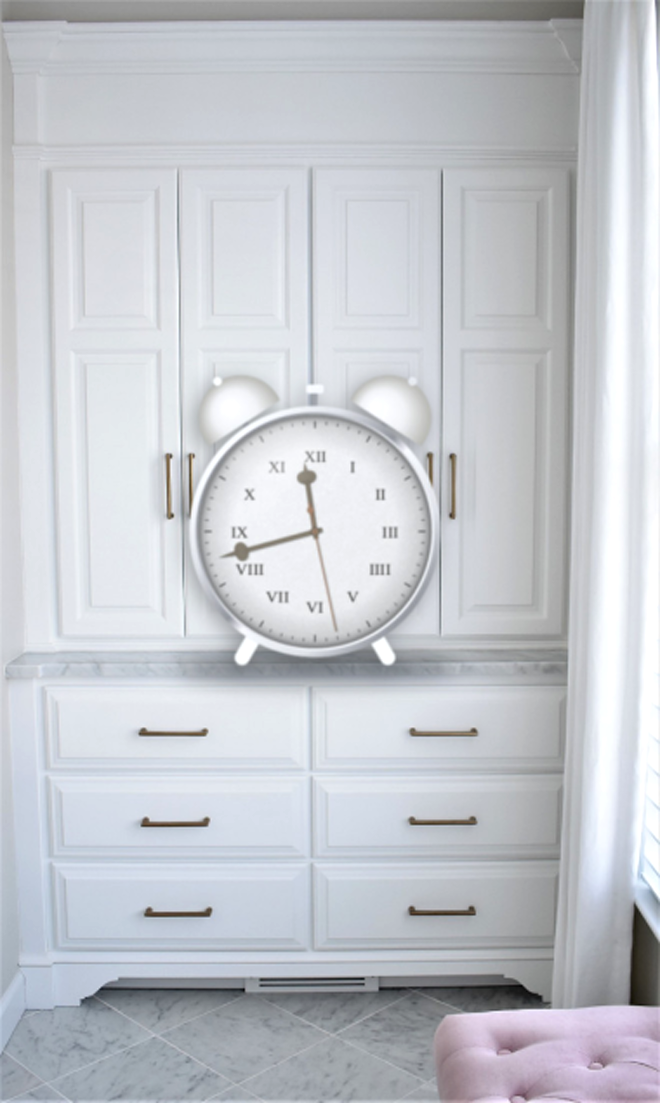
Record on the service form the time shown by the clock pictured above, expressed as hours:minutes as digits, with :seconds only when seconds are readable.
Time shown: 11:42:28
